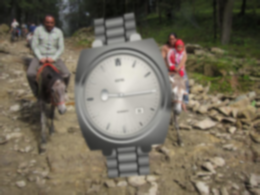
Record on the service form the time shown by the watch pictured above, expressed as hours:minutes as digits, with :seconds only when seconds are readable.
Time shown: 9:15
